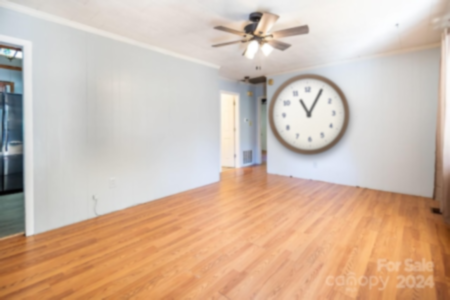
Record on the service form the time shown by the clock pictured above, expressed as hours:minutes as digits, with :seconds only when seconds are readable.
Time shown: 11:05
